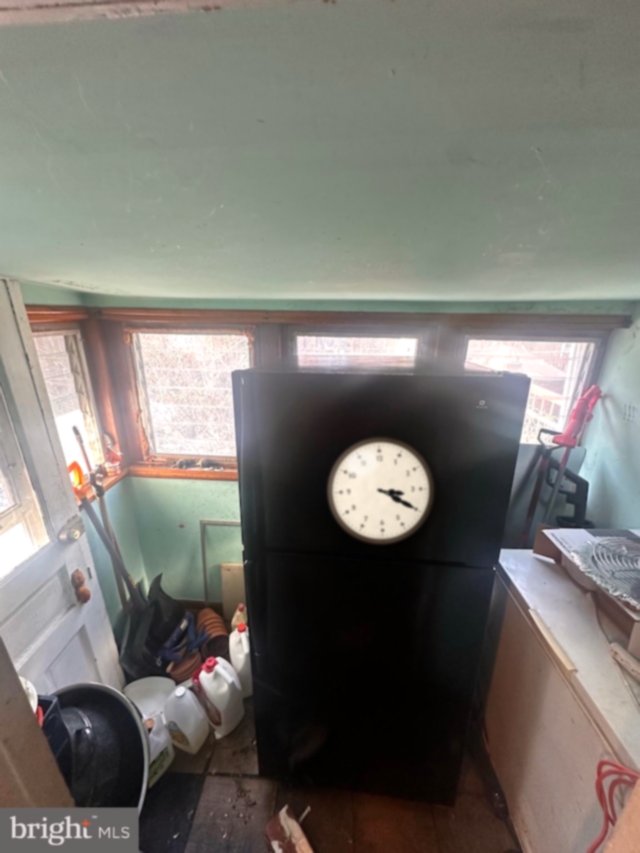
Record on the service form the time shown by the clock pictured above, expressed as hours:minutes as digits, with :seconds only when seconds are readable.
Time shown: 3:20
